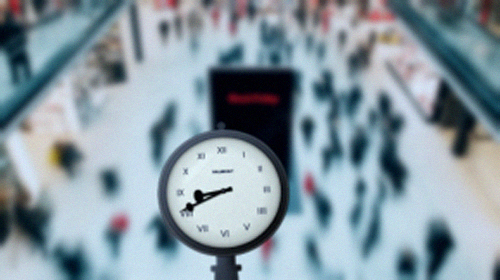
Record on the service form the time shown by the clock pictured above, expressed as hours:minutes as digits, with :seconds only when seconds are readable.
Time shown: 8:41
